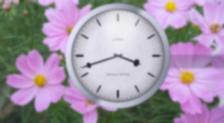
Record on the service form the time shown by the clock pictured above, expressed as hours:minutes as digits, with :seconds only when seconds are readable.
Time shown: 3:42
